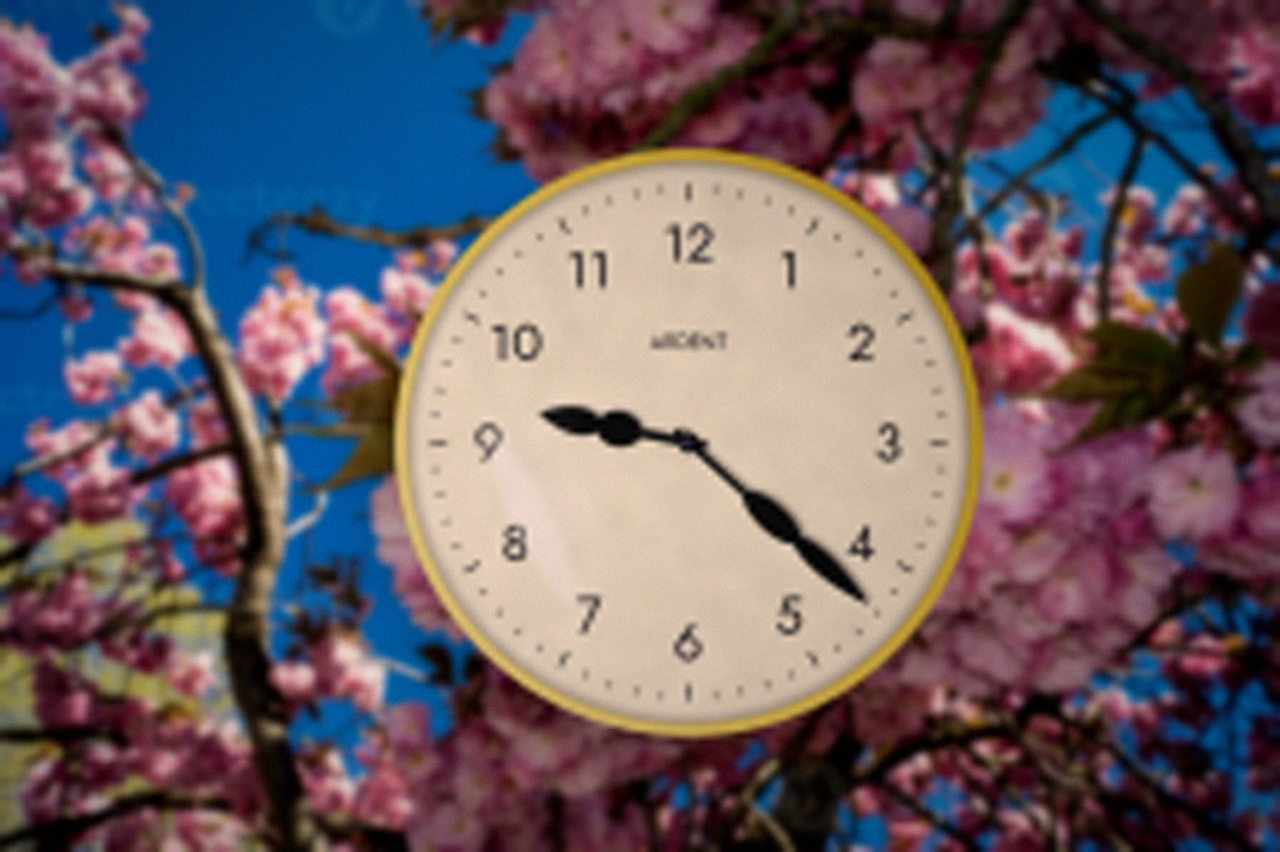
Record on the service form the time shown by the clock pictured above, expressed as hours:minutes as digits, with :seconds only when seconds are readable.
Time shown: 9:22
